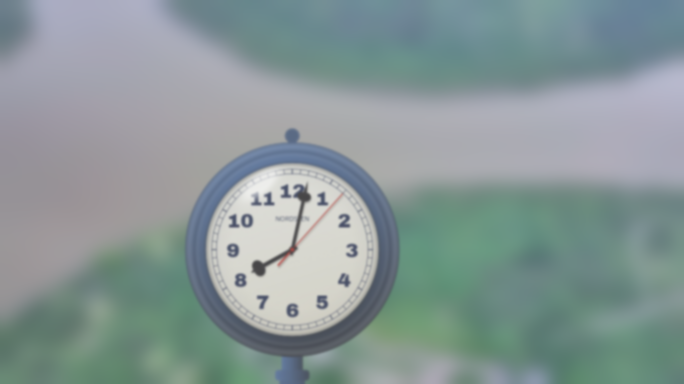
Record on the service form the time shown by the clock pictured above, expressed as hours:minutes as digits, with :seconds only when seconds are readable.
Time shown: 8:02:07
